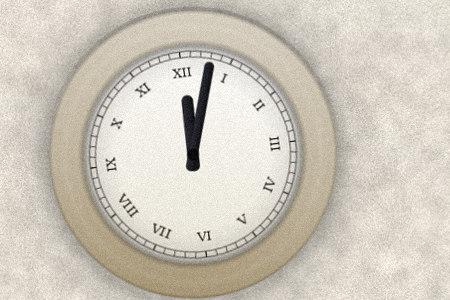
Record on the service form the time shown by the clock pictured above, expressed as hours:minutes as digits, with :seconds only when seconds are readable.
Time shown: 12:03
